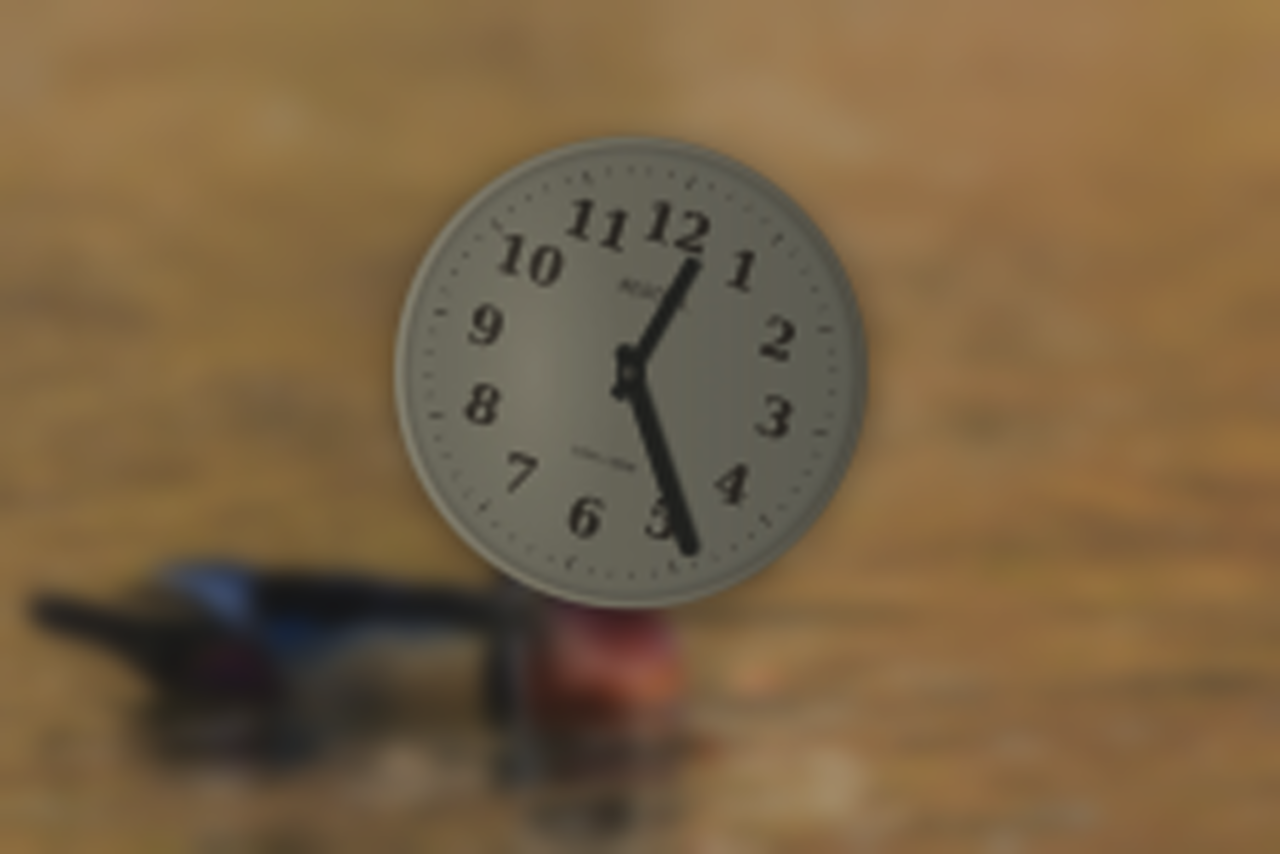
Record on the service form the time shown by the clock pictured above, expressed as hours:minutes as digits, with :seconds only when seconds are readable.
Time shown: 12:24
